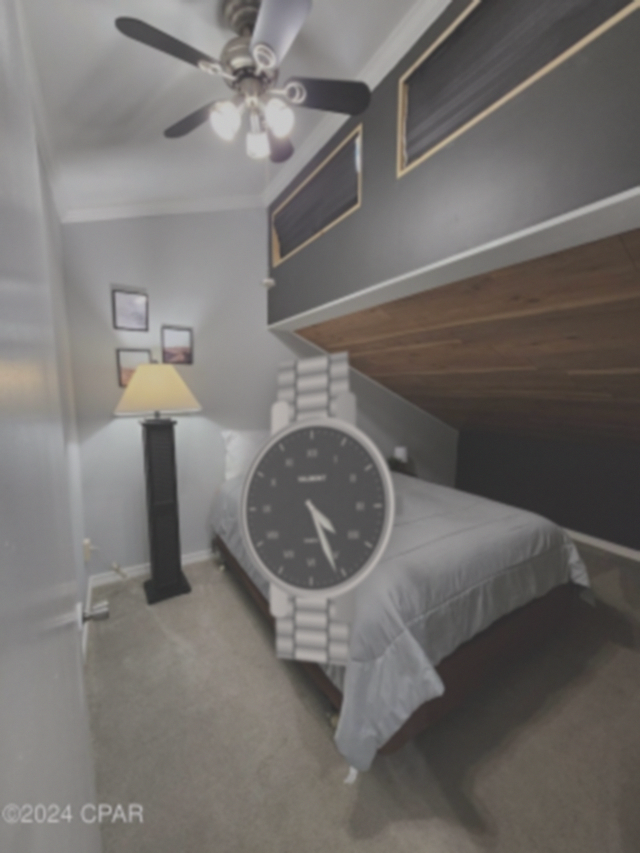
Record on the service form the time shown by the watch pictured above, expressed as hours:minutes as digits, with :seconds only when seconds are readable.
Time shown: 4:26
